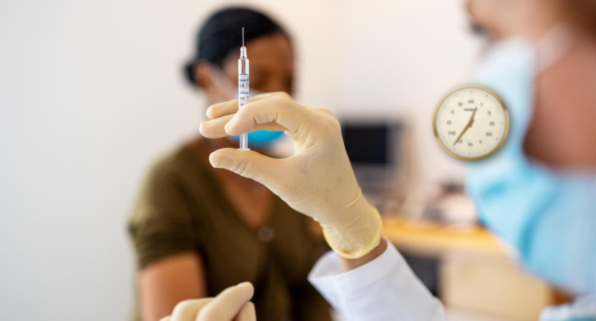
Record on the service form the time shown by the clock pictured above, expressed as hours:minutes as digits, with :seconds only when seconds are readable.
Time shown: 12:36
